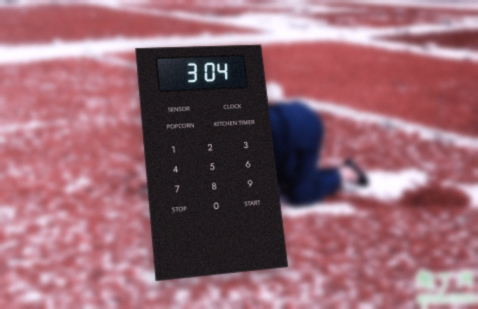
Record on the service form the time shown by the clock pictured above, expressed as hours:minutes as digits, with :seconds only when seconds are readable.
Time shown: 3:04
